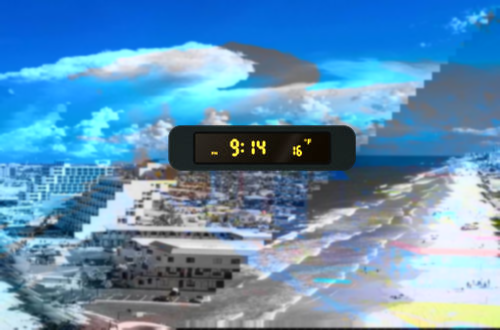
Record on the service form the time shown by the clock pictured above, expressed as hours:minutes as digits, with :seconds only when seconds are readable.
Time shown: 9:14
